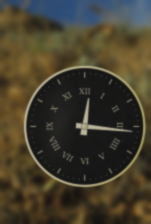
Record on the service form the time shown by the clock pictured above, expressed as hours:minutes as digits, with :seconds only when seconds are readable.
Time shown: 12:16
